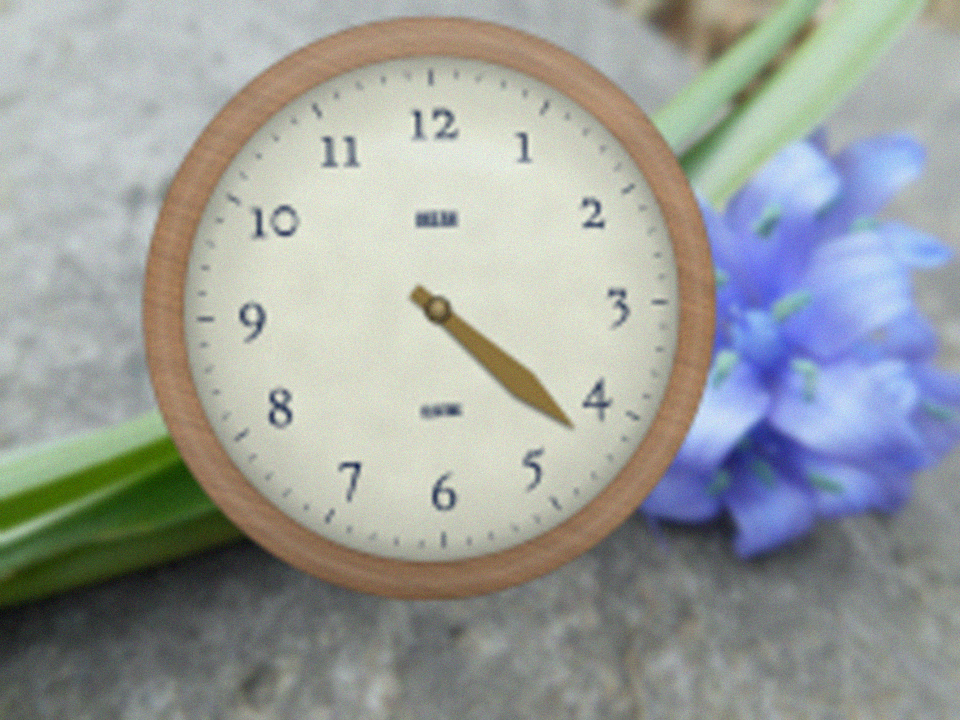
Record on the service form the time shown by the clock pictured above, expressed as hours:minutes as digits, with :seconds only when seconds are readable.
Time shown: 4:22
